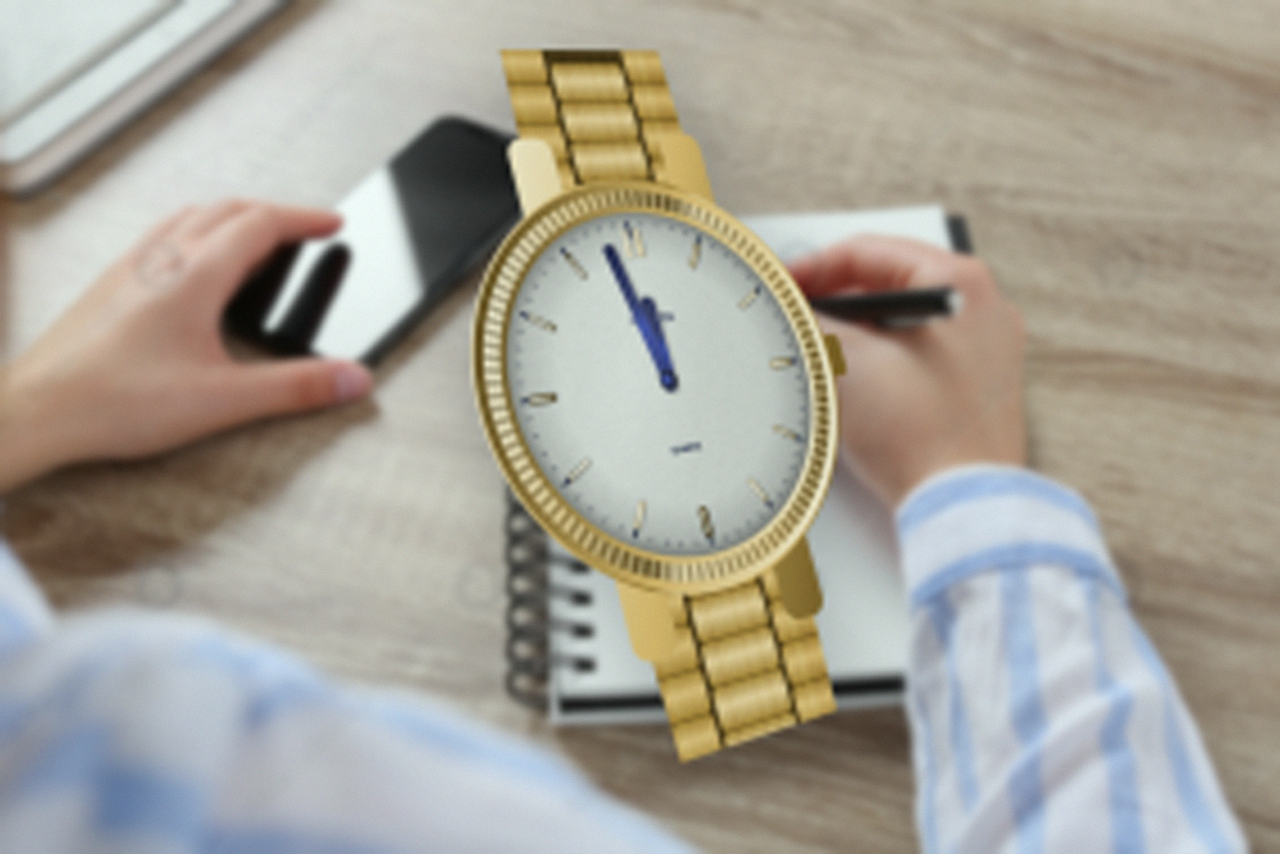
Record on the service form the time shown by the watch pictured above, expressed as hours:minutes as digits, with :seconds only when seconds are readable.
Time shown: 11:58
